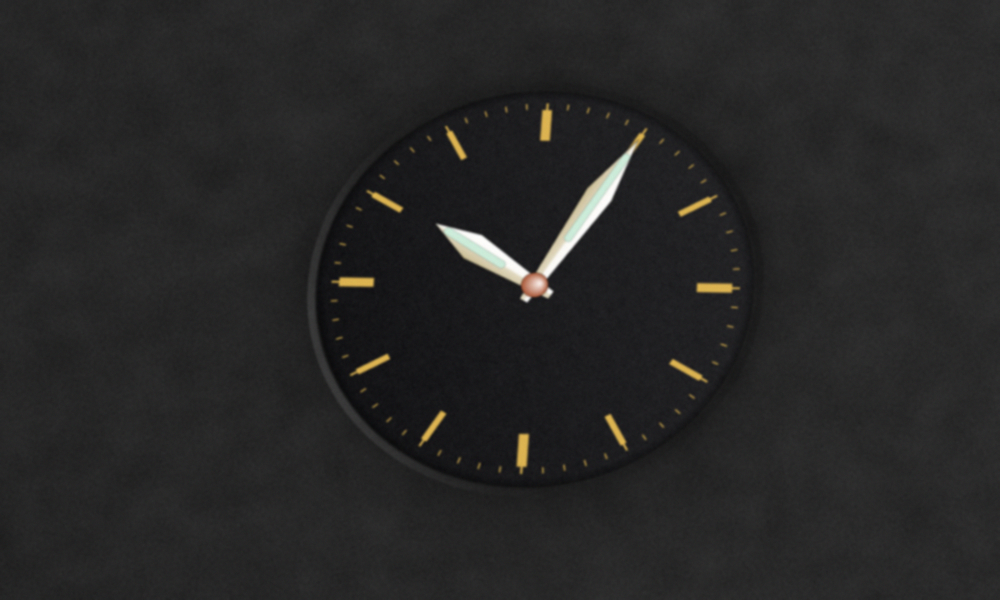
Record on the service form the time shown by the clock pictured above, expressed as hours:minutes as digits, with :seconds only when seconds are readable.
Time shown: 10:05
